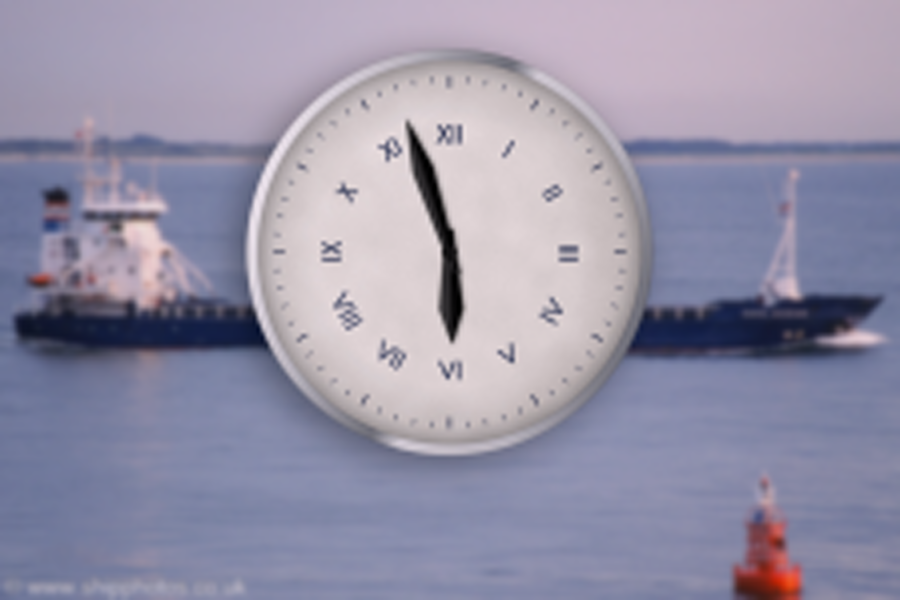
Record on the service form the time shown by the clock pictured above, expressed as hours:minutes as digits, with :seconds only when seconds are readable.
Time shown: 5:57
